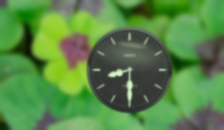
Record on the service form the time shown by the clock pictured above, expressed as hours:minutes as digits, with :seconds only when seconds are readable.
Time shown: 8:30
